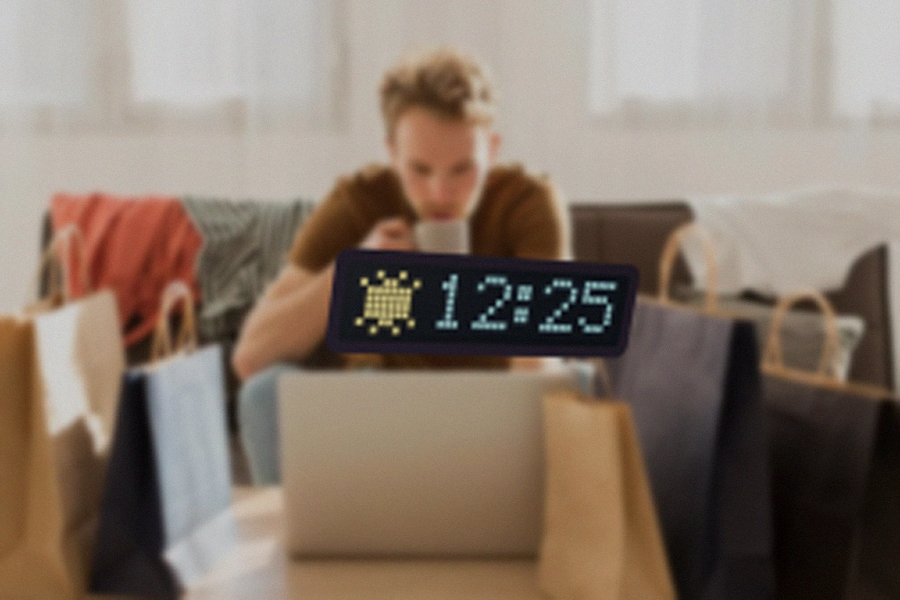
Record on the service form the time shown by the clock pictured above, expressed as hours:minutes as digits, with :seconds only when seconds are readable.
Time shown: 12:25
